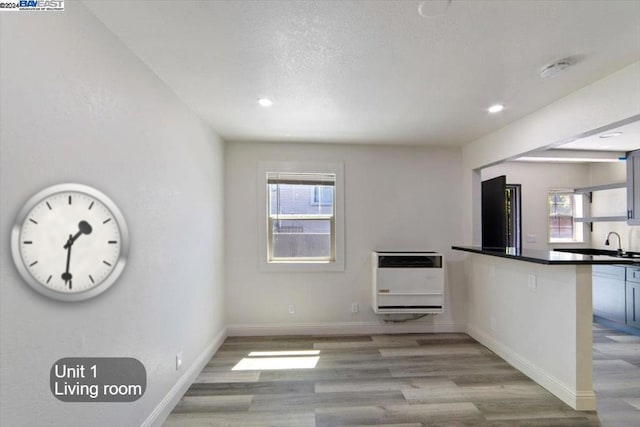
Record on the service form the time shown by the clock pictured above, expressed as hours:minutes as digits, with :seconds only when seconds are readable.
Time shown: 1:31
